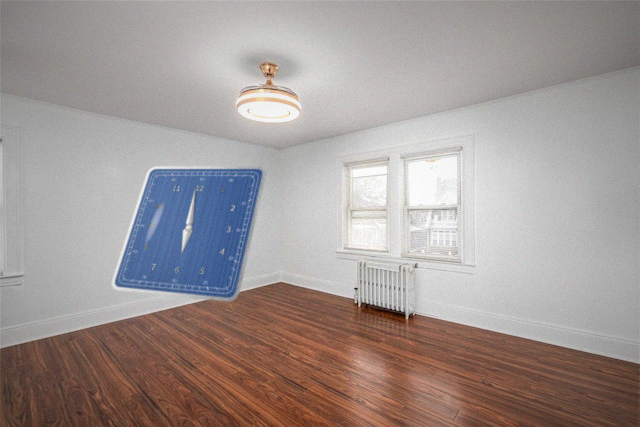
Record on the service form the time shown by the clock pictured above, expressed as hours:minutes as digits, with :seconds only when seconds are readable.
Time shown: 5:59
